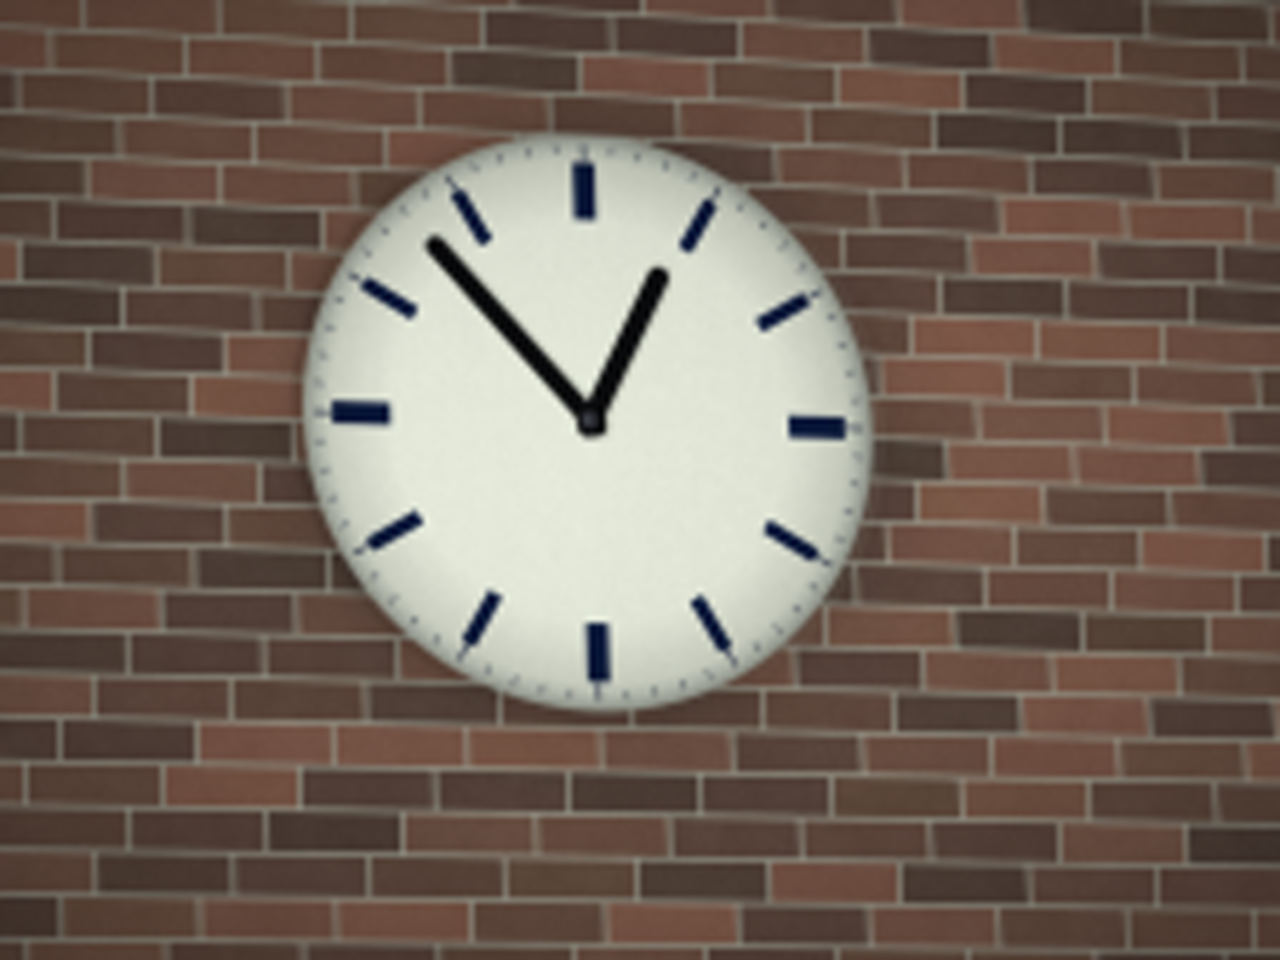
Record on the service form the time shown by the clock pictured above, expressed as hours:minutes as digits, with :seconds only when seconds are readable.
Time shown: 12:53
